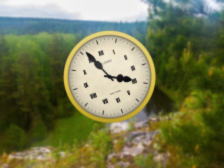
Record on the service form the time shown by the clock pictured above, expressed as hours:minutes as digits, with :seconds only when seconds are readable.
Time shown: 3:56
